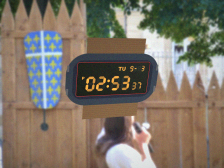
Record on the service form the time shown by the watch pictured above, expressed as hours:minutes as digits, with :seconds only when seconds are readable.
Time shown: 2:53:37
